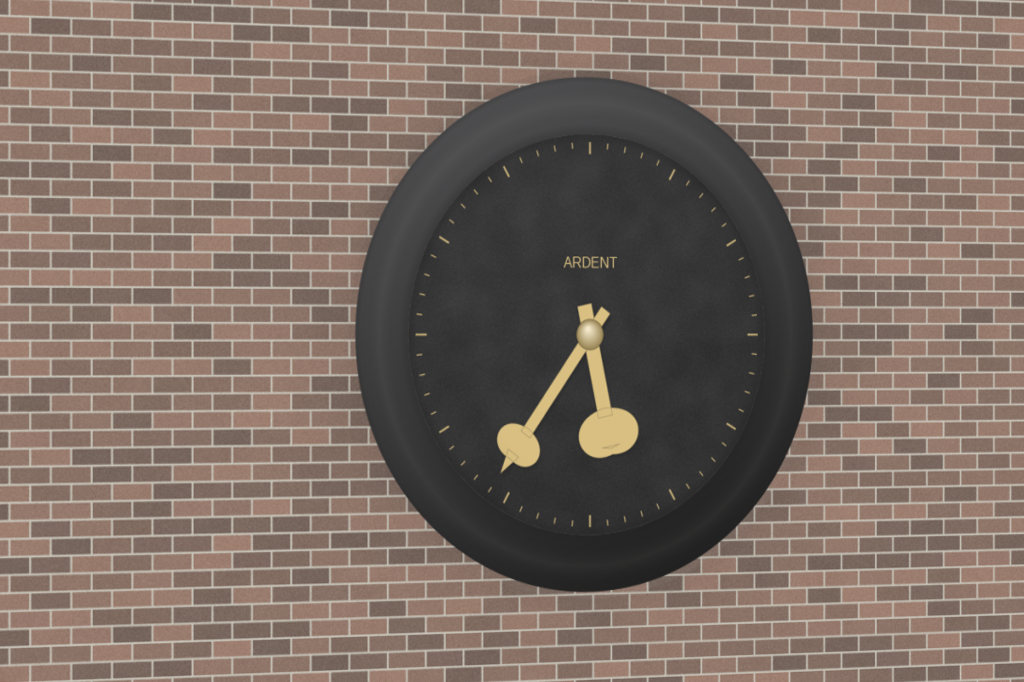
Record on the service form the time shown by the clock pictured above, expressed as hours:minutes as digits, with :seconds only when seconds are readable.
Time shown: 5:36
